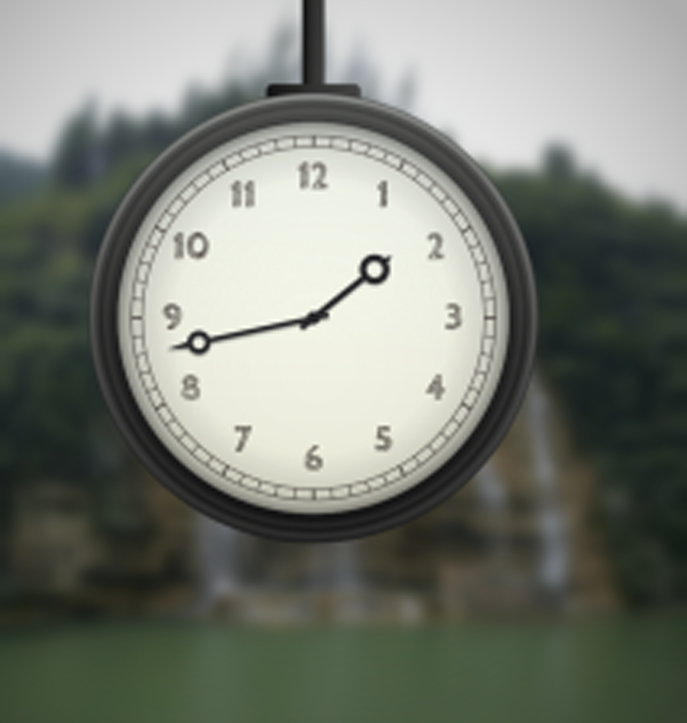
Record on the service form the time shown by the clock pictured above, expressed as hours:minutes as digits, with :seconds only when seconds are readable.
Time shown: 1:43
